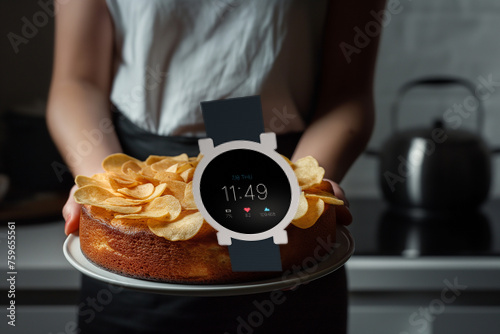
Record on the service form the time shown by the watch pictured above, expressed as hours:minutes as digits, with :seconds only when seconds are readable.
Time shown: 11:49
